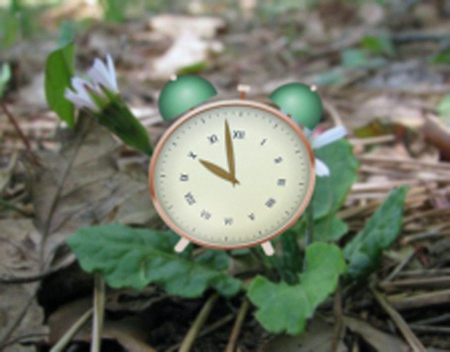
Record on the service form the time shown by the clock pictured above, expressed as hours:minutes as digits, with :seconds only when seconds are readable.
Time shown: 9:58
